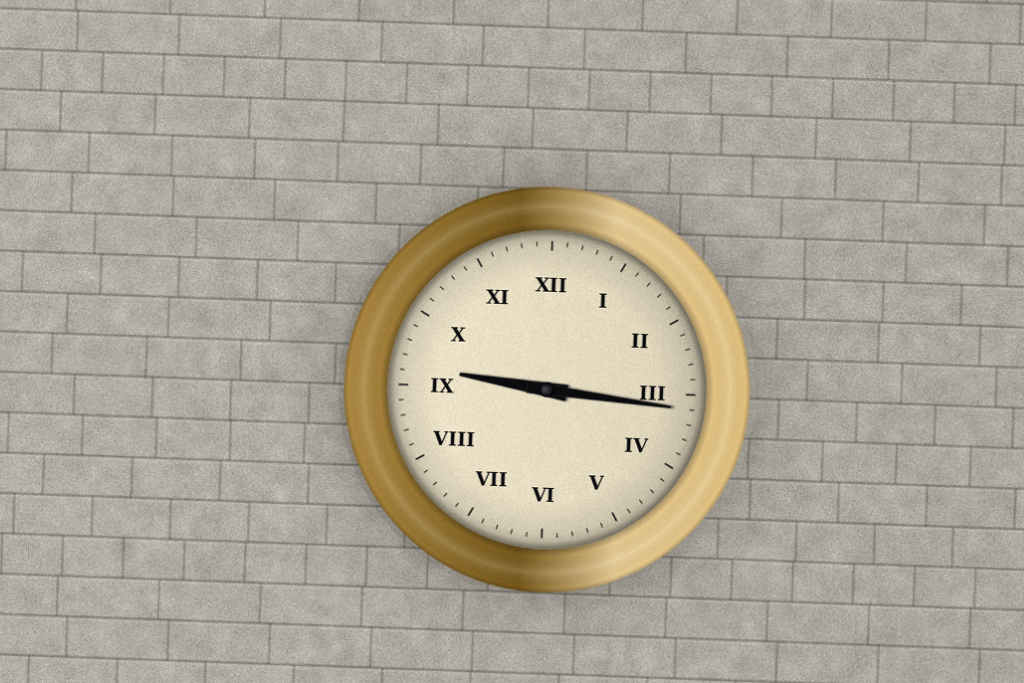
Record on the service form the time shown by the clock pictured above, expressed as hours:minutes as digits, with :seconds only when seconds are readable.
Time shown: 9:16
